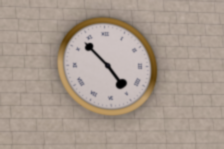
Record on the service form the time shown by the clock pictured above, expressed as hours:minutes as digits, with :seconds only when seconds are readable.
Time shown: 4:53
